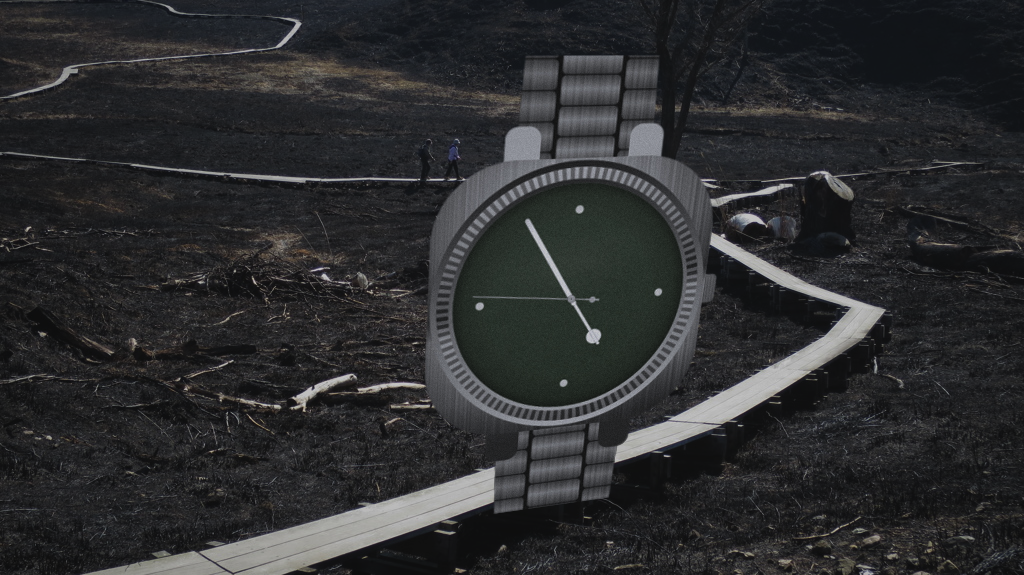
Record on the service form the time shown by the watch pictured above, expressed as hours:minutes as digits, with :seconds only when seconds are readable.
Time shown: 4:54:46
